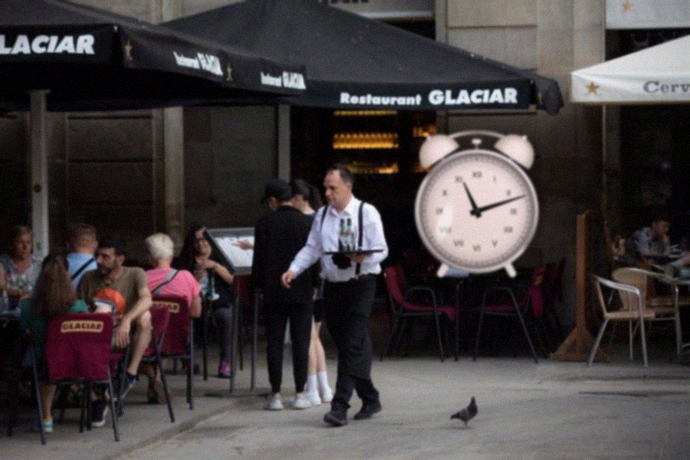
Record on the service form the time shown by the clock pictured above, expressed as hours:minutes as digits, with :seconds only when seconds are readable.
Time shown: 11:12
